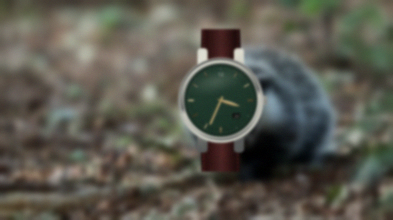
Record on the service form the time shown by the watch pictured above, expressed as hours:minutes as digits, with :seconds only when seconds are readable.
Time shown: 3:34
